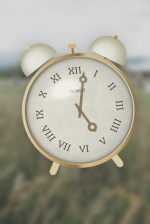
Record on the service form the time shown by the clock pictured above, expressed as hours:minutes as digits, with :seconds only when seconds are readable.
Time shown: 5:02
